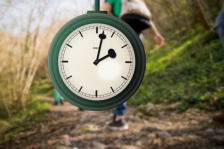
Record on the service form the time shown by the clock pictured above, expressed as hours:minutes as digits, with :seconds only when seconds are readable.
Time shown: 2:02
